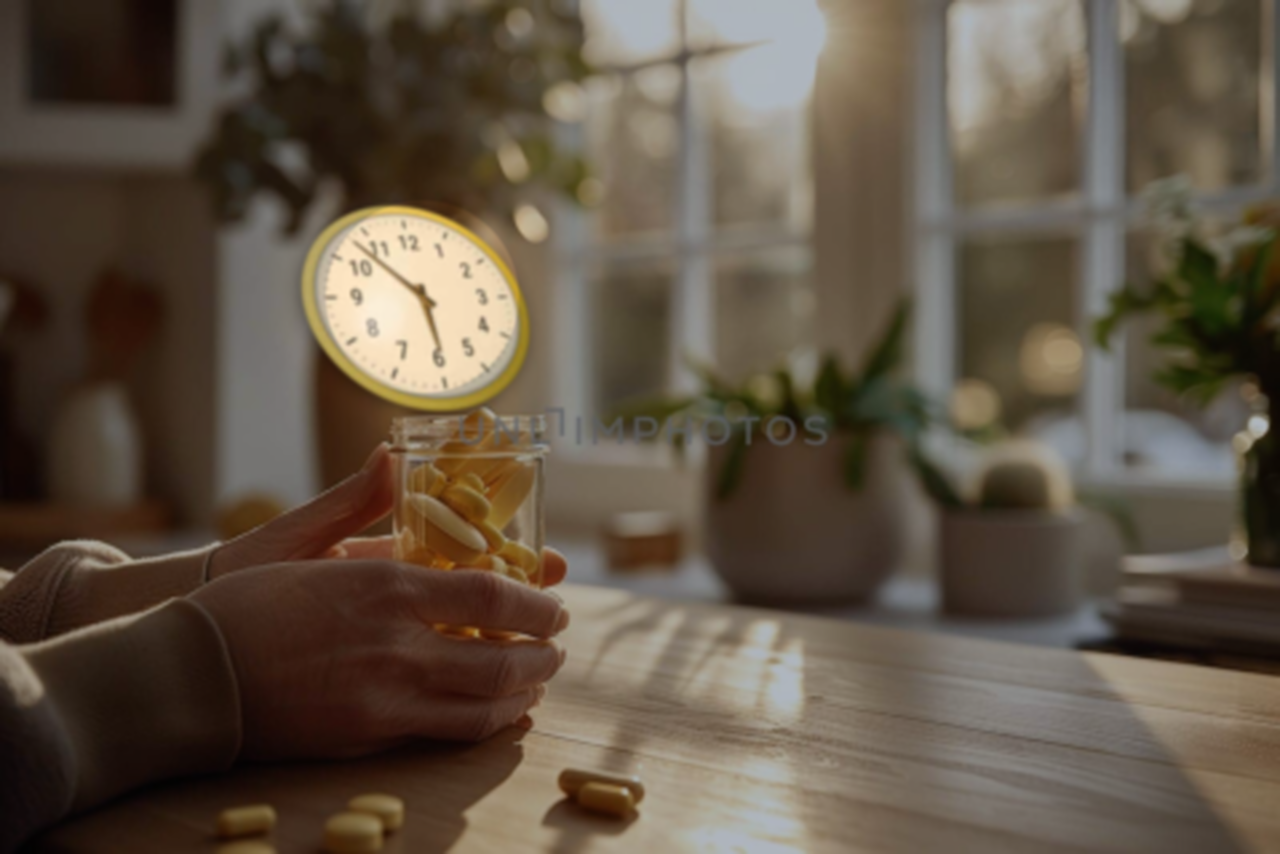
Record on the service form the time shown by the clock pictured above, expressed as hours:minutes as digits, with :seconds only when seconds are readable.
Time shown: 5:53
